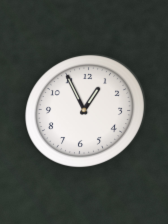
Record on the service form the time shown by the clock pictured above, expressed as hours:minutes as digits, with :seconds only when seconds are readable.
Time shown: 12:55
